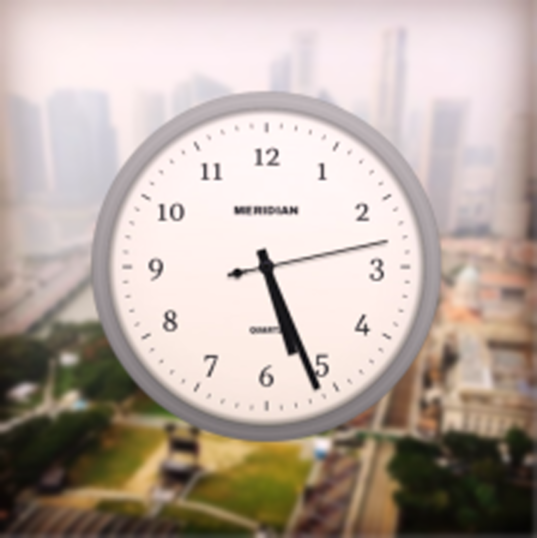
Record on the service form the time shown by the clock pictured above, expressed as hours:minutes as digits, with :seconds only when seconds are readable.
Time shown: 5:26:13
